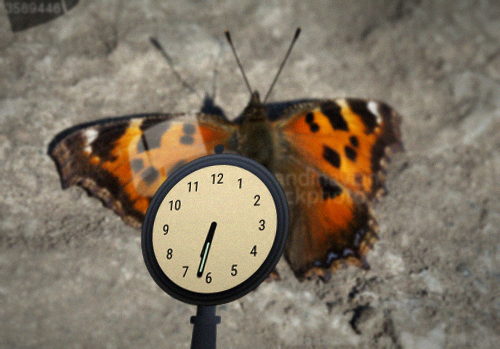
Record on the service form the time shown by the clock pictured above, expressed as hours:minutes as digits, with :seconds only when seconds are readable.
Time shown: 6:32
